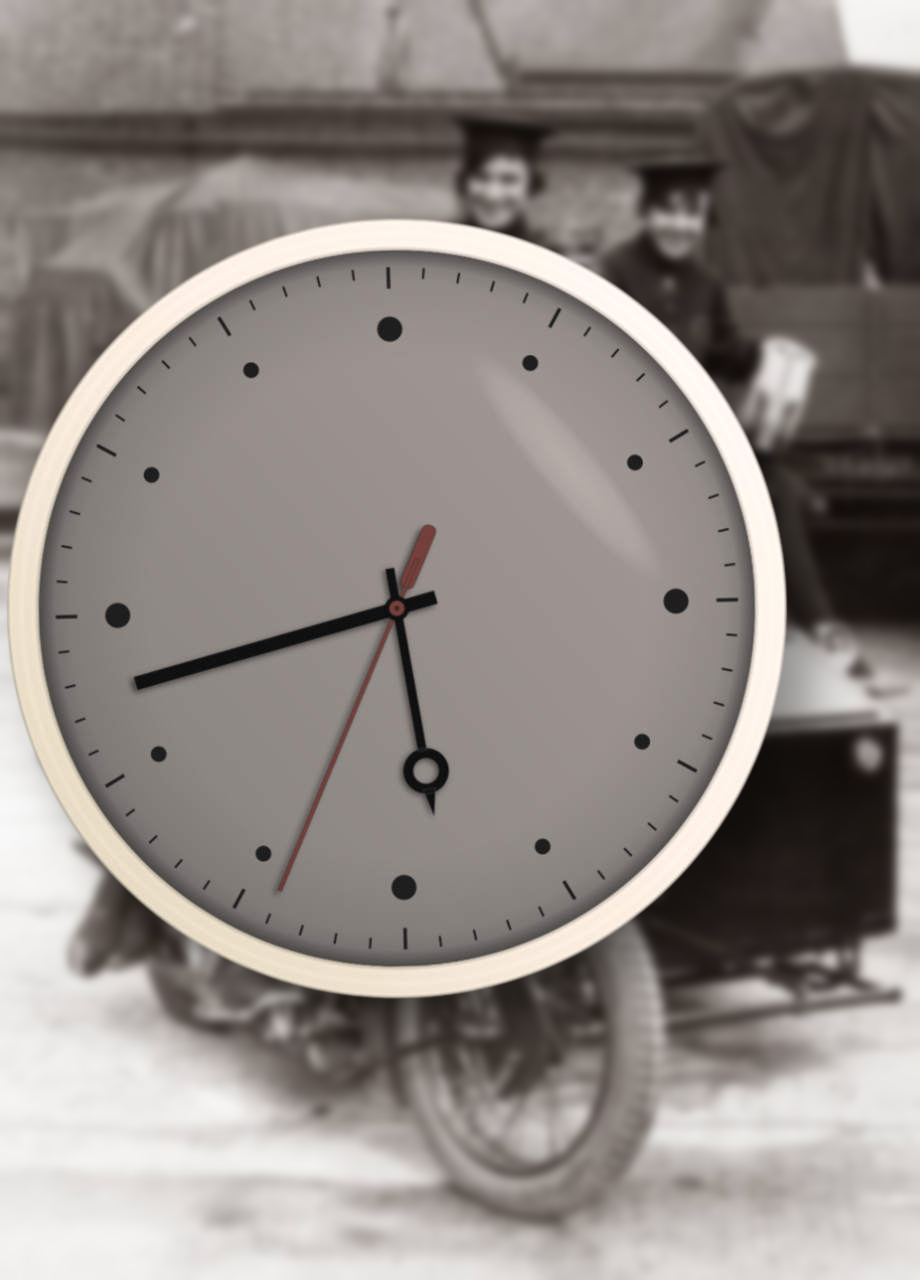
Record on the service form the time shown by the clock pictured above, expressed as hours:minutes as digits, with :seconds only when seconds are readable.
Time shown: 5:42:34
